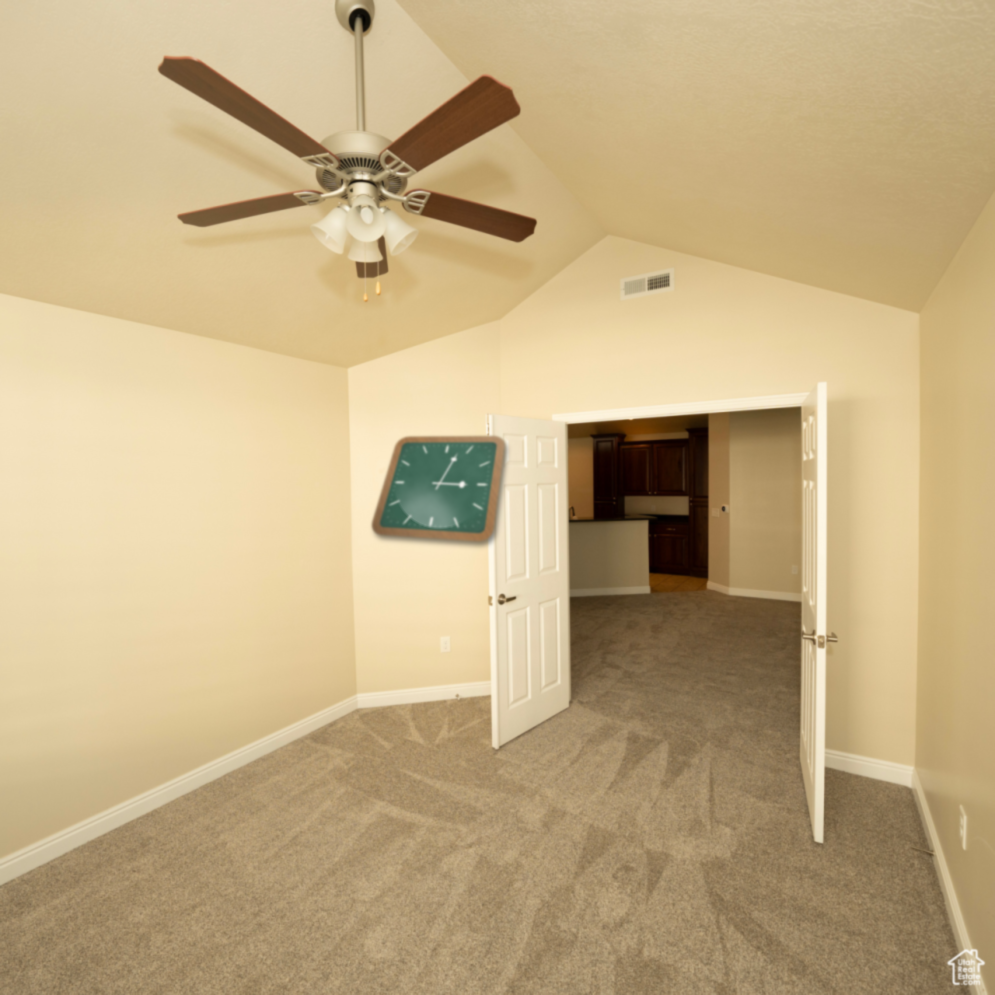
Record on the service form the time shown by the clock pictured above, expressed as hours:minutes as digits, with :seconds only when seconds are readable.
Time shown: 3:03
